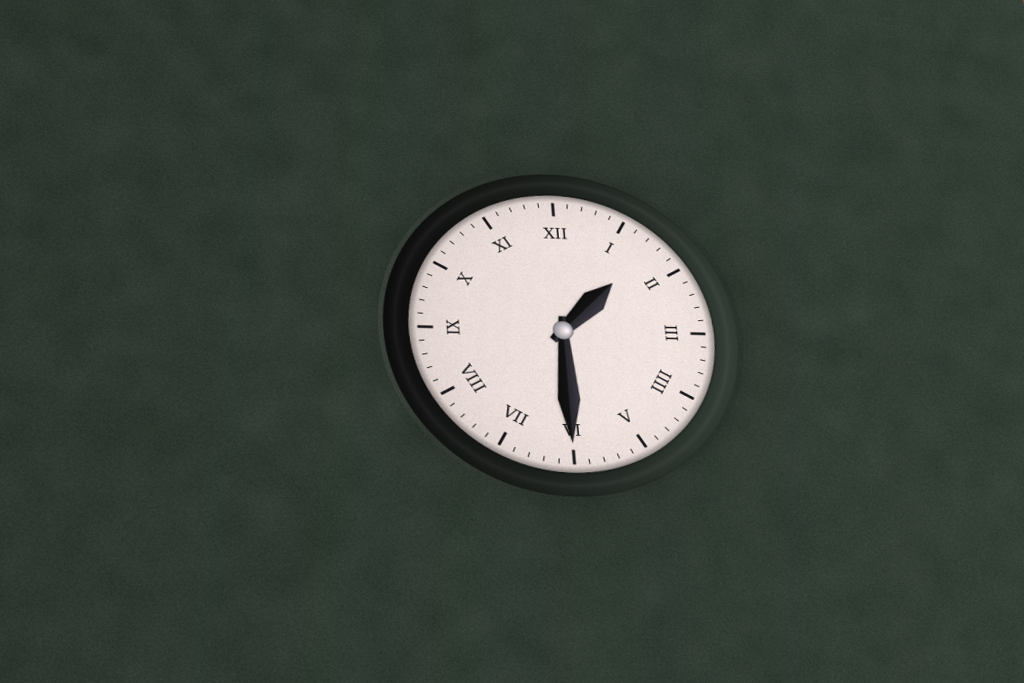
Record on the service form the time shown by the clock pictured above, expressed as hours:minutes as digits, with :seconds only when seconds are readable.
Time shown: 1:30
